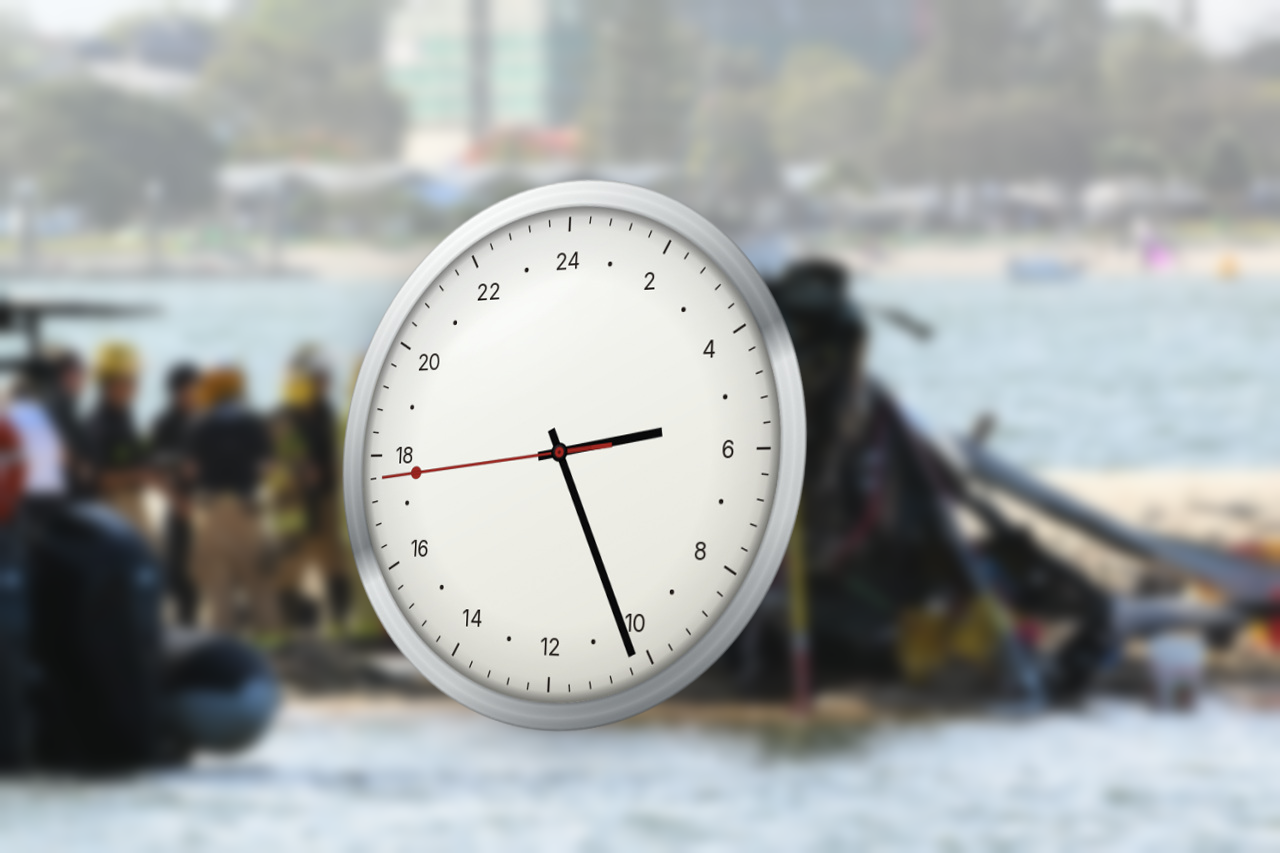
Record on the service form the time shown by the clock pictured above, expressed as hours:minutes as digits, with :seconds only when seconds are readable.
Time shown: 5:25:44
